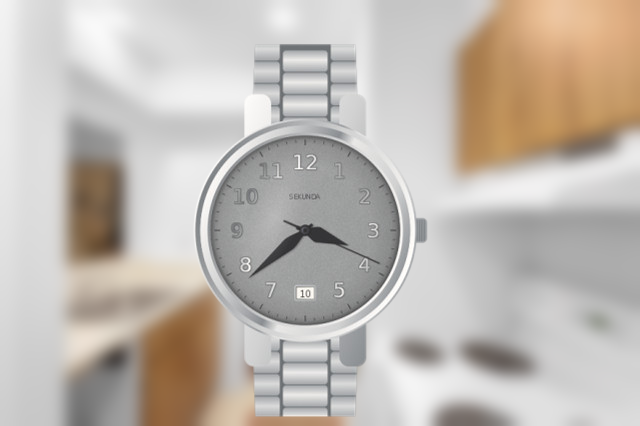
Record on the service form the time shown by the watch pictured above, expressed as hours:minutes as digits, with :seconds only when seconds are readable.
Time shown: 3:38:19
